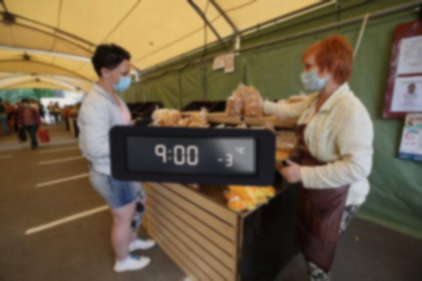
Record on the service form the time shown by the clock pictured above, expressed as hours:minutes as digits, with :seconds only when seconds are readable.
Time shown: 9:00
